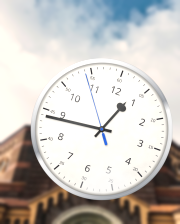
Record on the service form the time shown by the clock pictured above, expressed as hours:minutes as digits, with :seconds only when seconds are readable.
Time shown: 12:43:54
